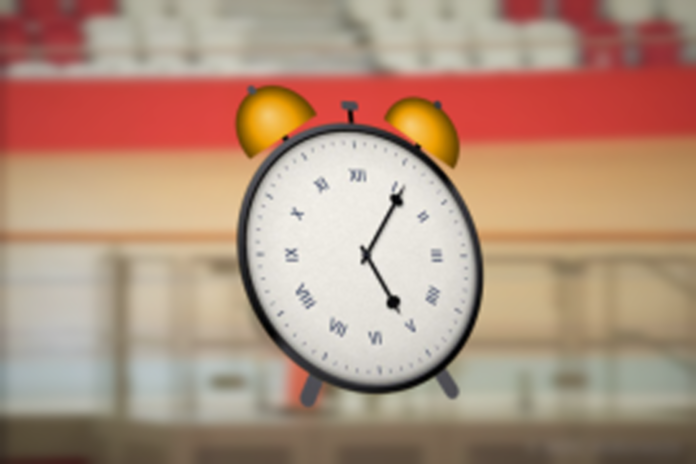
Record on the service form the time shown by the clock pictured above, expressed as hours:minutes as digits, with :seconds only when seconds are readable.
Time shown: 5:06
